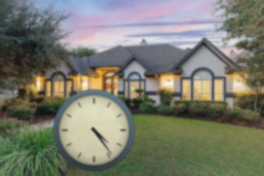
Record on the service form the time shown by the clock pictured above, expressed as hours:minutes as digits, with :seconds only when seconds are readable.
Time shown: 4:24
